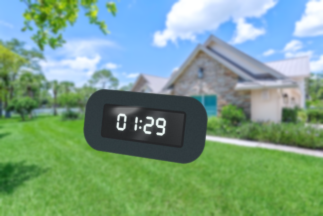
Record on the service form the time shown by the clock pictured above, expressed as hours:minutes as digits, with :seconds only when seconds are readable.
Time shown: 1:29
